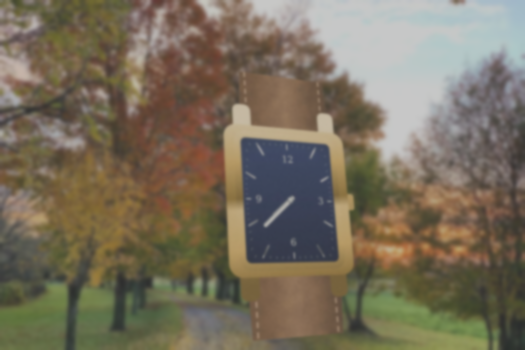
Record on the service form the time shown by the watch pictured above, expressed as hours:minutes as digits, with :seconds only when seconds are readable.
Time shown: 7:38
